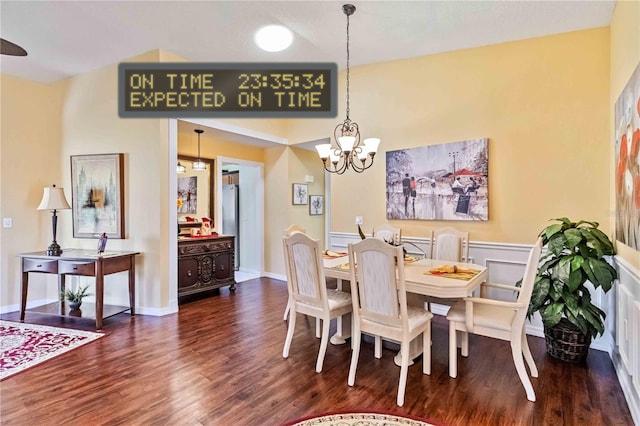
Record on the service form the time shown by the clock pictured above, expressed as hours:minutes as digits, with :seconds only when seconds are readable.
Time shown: 23:35:34
